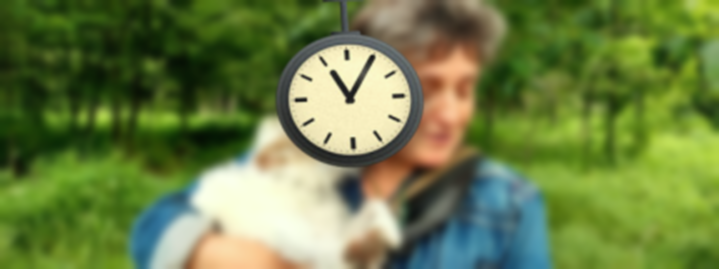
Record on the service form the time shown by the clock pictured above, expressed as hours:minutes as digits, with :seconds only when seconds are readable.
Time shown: 11:05
